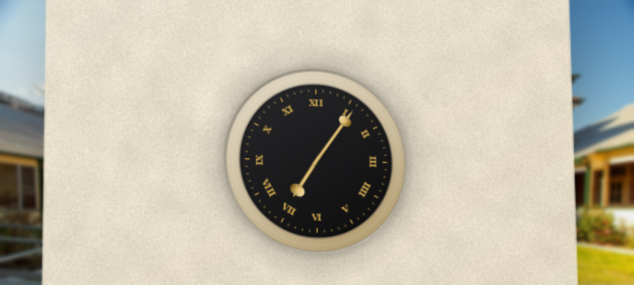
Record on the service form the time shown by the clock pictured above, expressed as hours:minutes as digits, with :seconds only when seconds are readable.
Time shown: 7:06
